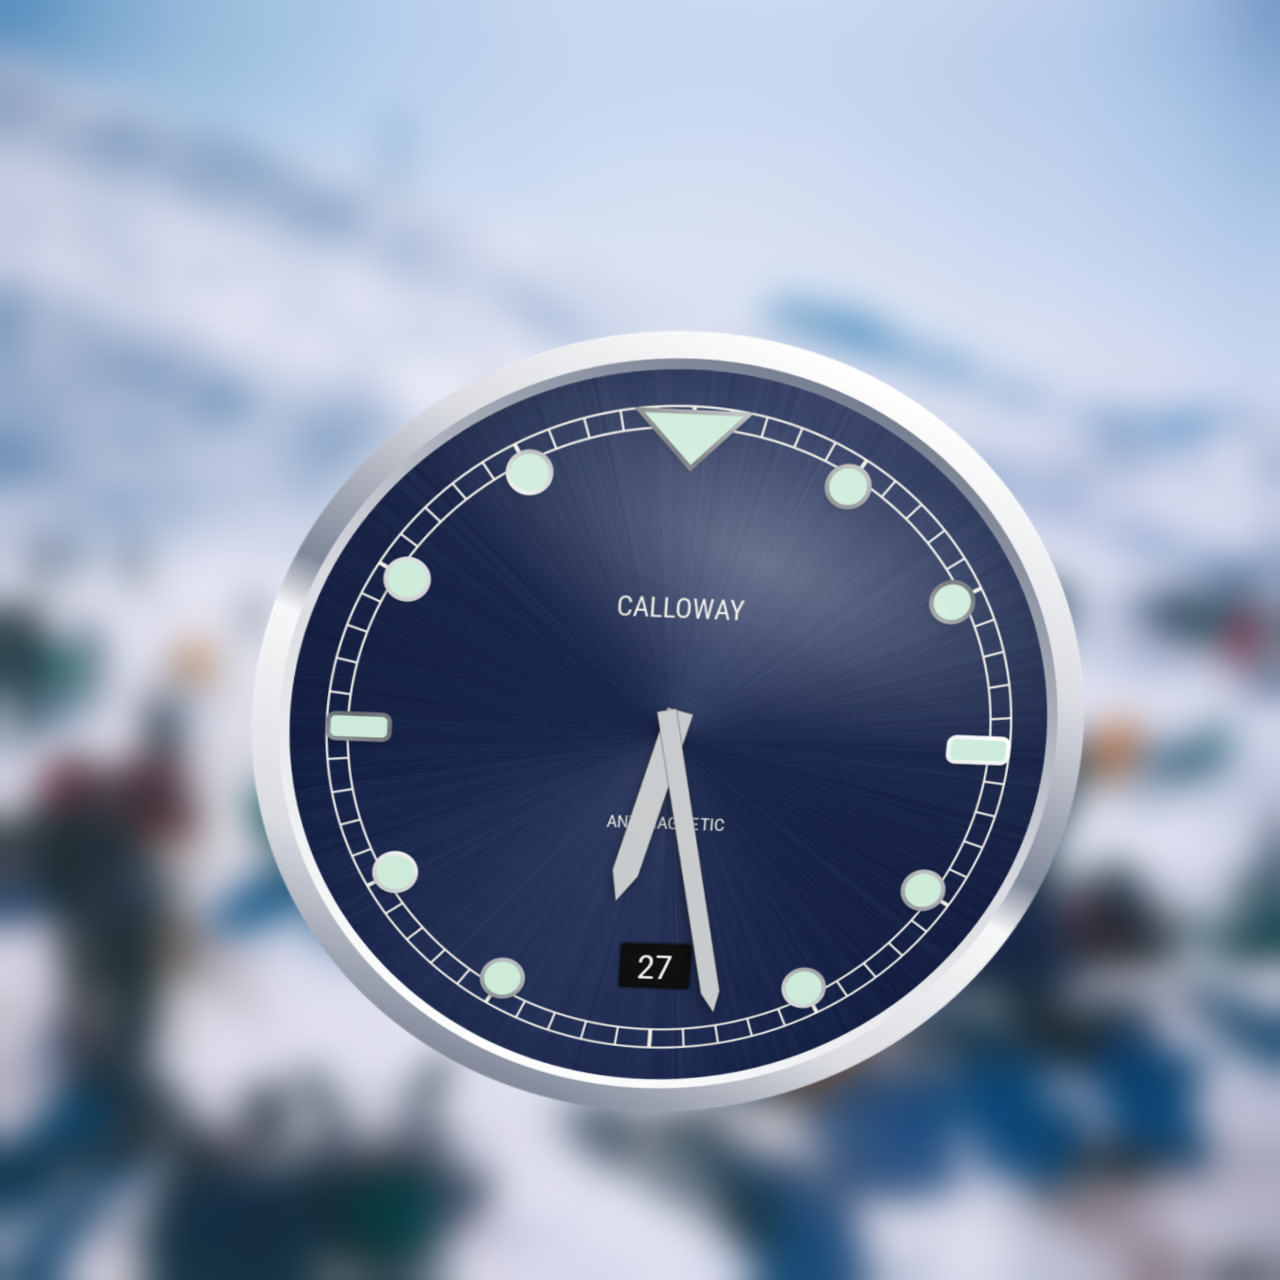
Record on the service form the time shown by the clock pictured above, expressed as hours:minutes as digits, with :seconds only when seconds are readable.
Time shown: 6:28
